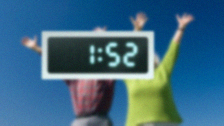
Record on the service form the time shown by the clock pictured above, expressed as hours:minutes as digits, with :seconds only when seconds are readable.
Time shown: 1:52
